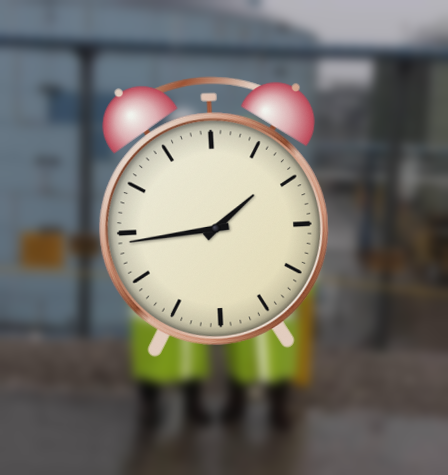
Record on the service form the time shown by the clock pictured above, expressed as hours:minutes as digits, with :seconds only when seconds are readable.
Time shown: 1:44
